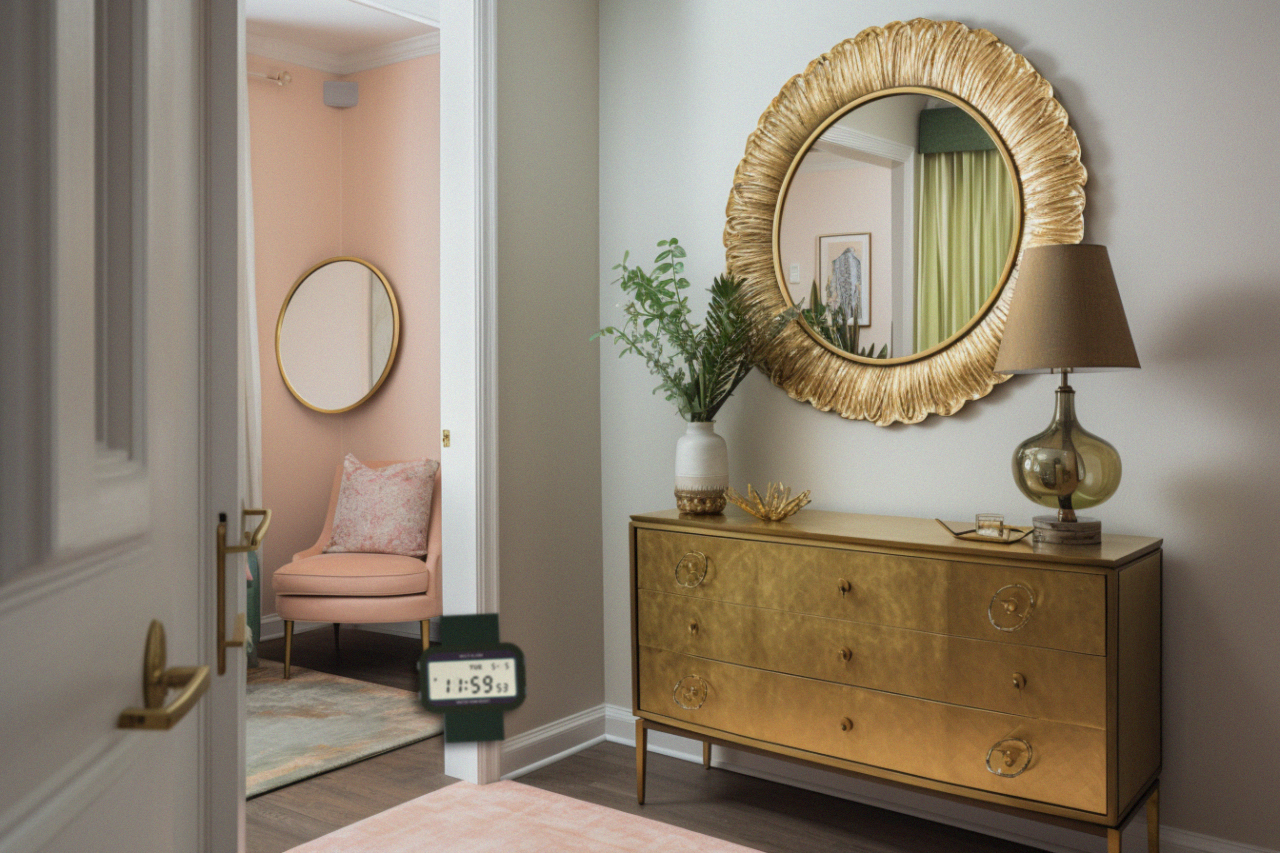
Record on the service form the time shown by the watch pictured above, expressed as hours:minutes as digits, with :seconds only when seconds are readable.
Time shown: 11:59
